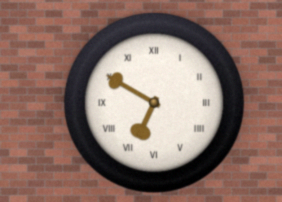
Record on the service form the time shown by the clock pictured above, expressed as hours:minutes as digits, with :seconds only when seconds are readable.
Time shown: 6:50
